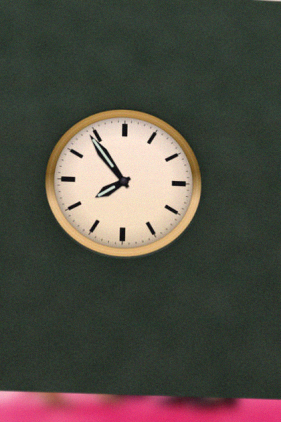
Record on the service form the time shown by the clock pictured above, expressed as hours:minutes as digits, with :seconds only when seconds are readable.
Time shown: 7:54
